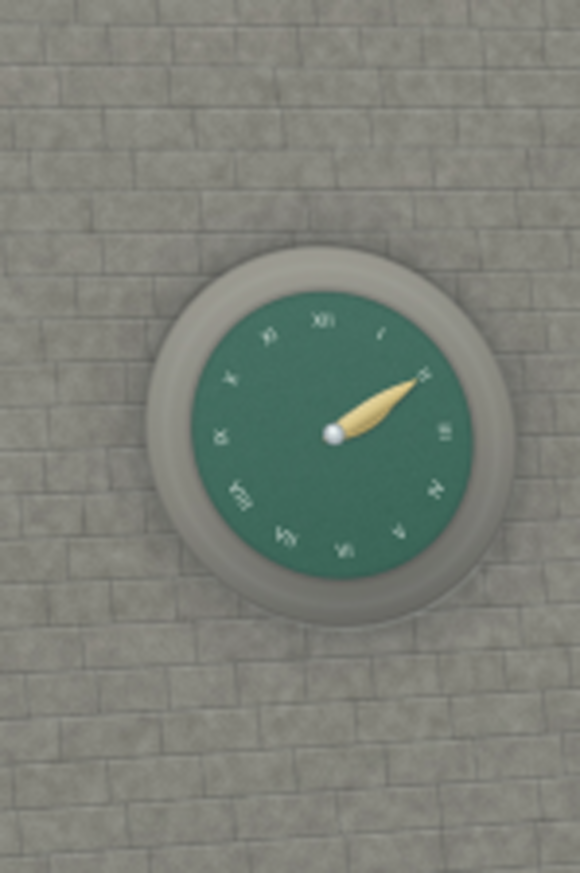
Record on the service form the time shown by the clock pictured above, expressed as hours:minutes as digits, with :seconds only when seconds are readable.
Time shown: 2:10
